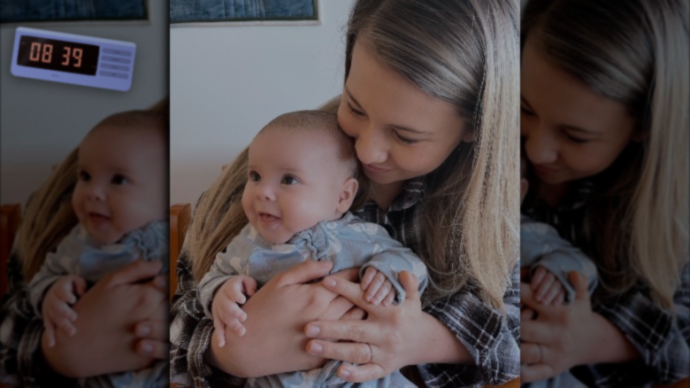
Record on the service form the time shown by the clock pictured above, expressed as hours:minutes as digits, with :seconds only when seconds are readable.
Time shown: 8:39
